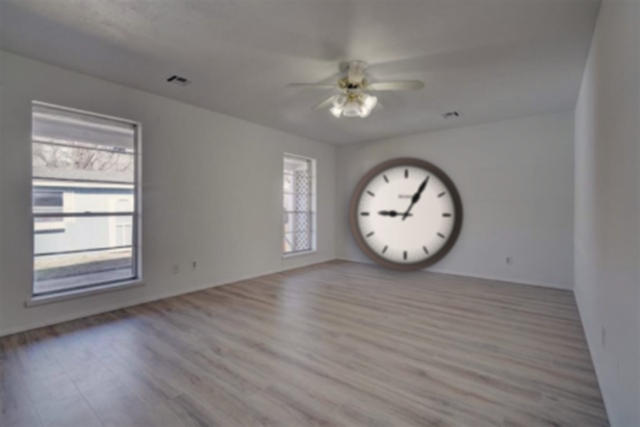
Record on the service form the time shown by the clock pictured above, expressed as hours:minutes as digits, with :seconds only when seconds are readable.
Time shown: 9:05
